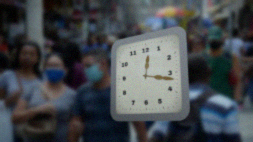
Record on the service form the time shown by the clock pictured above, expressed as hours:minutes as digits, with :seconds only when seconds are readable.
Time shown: 12:17
